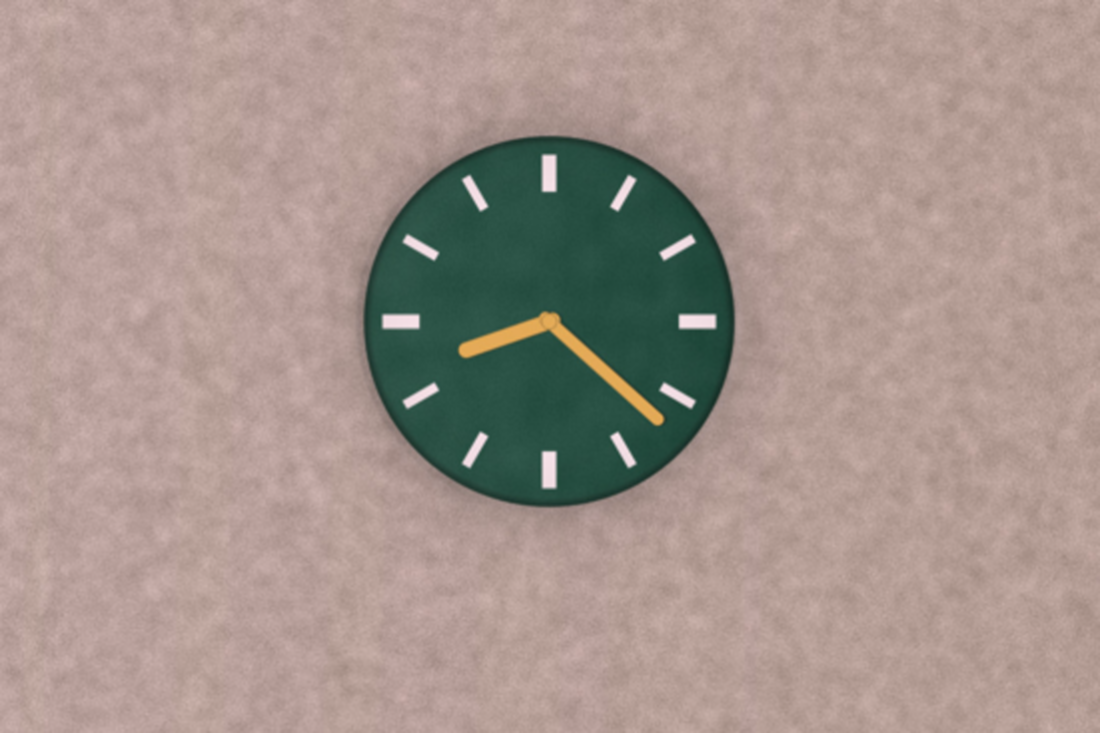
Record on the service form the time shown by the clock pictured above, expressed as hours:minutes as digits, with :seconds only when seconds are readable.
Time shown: 8:22
